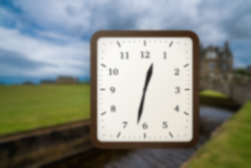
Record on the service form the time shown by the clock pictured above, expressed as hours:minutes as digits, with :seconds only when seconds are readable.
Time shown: 12:32
